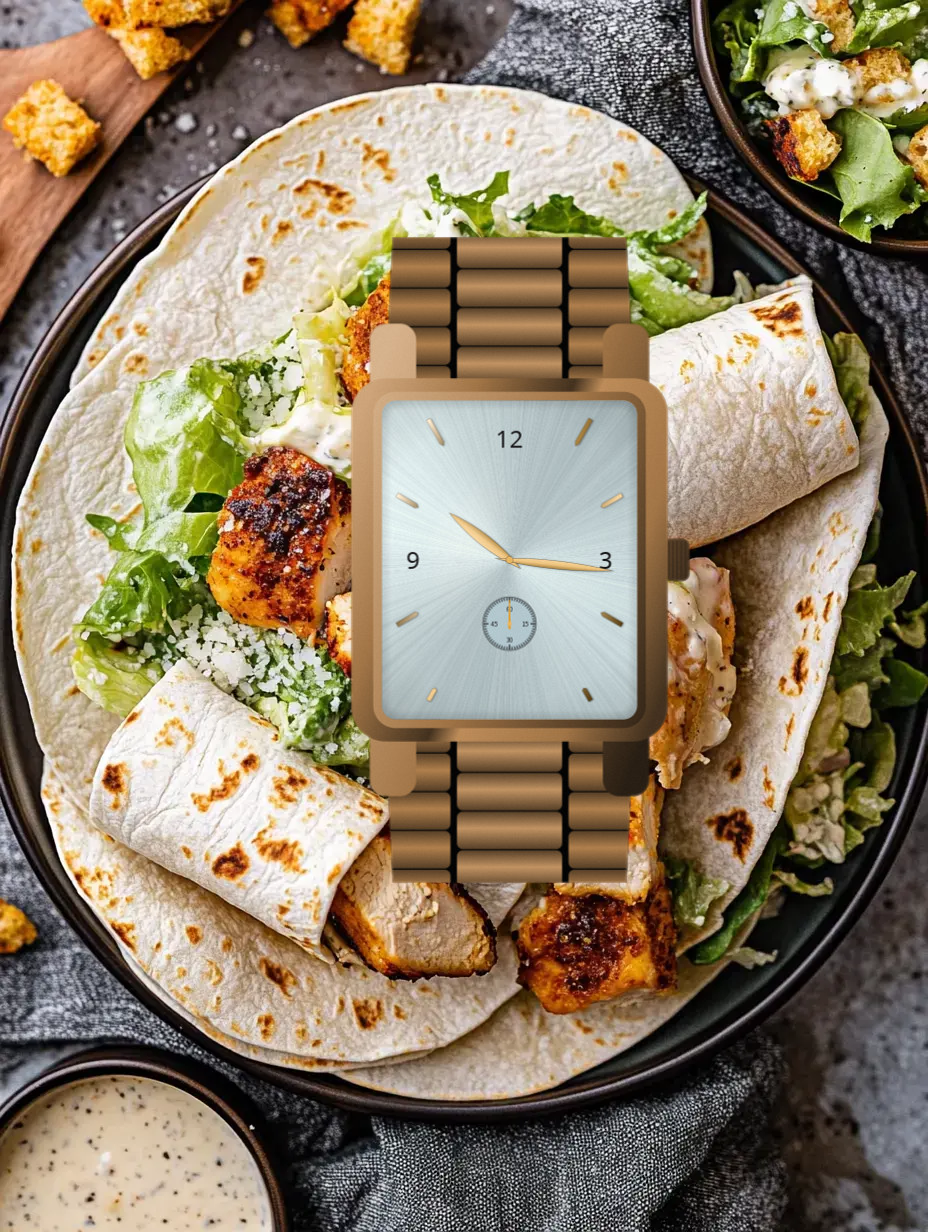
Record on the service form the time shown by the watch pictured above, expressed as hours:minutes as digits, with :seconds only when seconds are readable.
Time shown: 10:16
